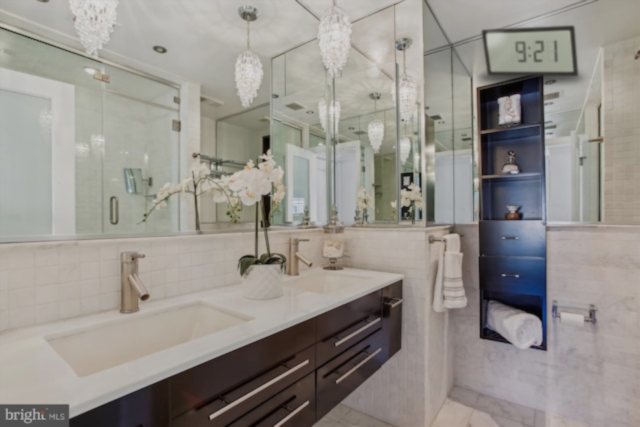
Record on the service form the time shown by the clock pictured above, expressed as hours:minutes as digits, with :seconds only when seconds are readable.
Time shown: 9:21
